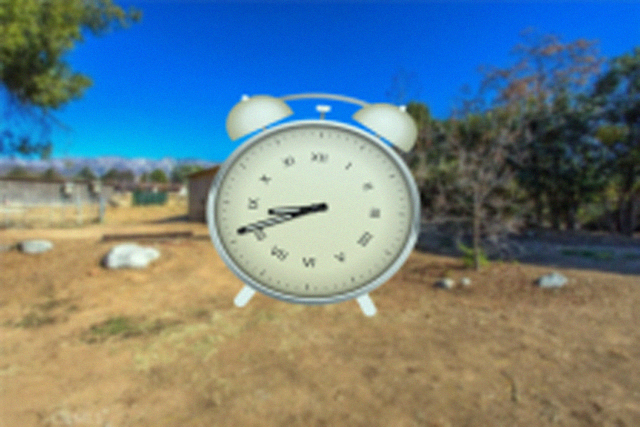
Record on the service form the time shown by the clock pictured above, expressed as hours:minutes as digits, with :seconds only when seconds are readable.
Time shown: 8:41
